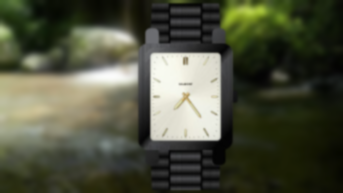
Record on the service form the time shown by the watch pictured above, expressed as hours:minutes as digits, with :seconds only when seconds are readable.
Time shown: 7:24
